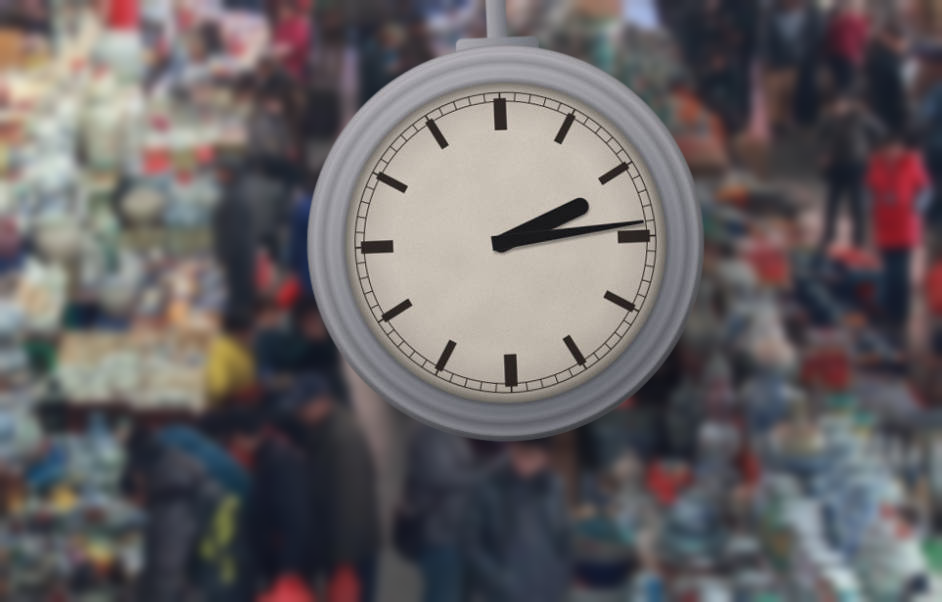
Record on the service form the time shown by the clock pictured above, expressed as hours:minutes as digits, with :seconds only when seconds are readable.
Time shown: 2:14
